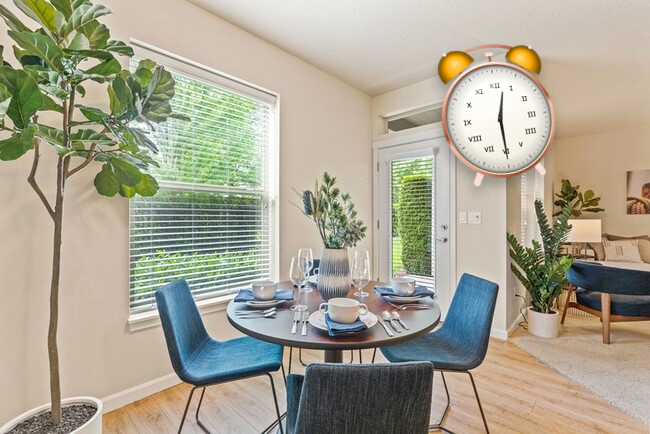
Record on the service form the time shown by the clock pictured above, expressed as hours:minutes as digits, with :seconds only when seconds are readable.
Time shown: 12:30
